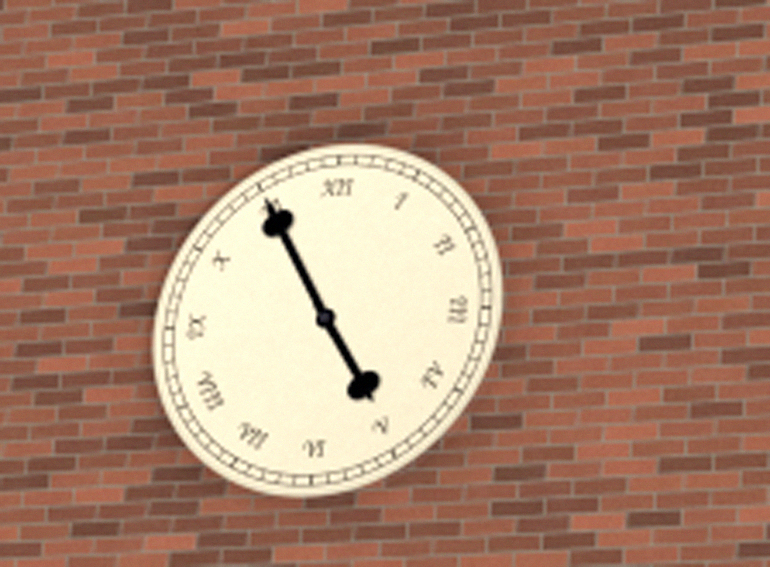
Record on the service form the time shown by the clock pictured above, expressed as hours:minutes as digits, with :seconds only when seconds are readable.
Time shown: 4:55
